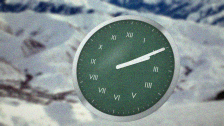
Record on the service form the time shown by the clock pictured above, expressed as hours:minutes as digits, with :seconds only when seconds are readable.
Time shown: 2:10
